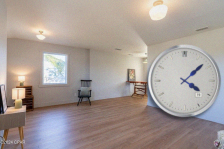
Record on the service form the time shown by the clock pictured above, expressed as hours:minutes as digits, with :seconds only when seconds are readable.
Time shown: 4:08
